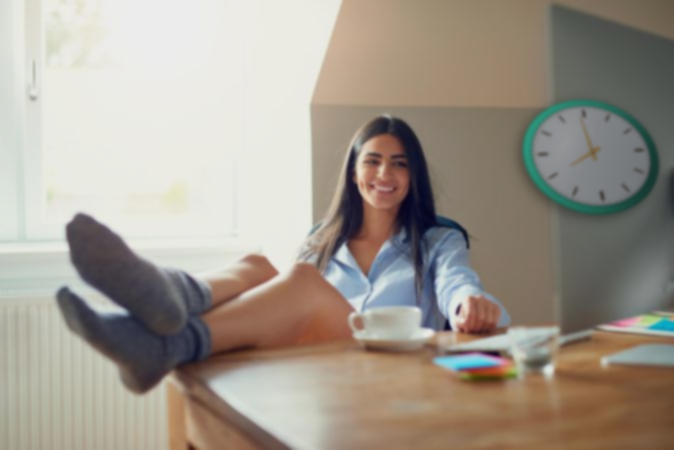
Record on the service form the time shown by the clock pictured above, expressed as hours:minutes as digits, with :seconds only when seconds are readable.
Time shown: 7:59
